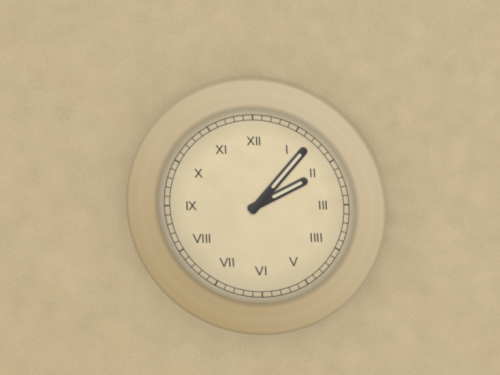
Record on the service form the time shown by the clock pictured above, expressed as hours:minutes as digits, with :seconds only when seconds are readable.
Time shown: 2:07
